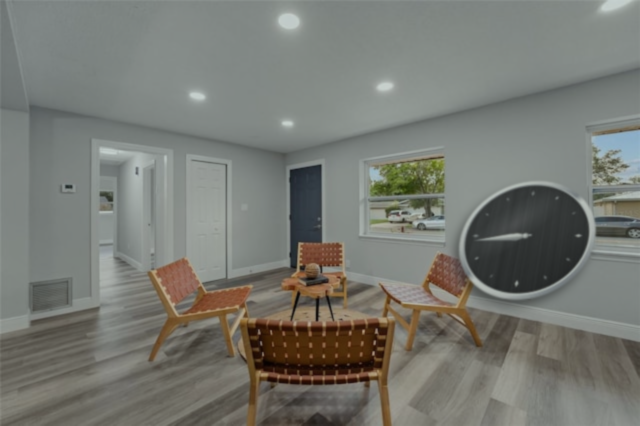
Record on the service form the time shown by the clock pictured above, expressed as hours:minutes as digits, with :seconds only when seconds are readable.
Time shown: 8:44
